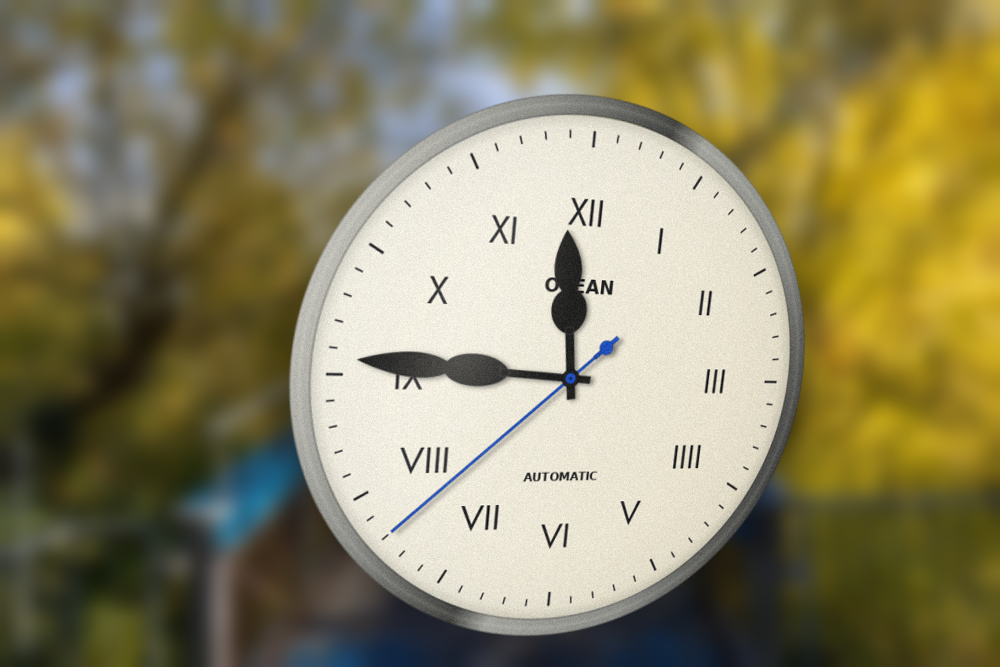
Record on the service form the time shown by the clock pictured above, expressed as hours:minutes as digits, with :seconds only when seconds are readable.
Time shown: 11:45:38
